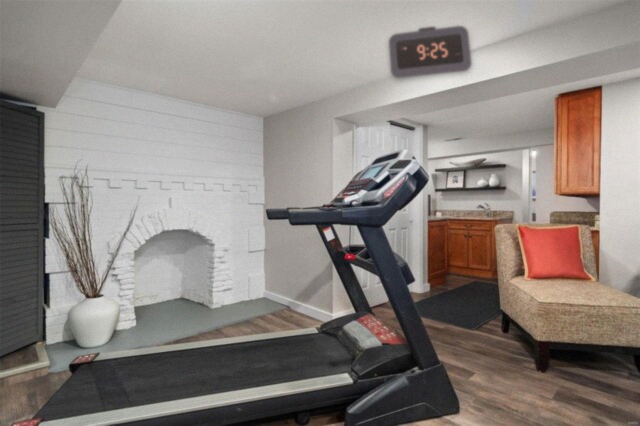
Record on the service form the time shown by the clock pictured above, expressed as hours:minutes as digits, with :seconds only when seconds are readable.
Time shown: 9:25
